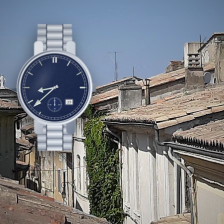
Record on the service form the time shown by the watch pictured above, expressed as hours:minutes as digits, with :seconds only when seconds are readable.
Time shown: 8:38
